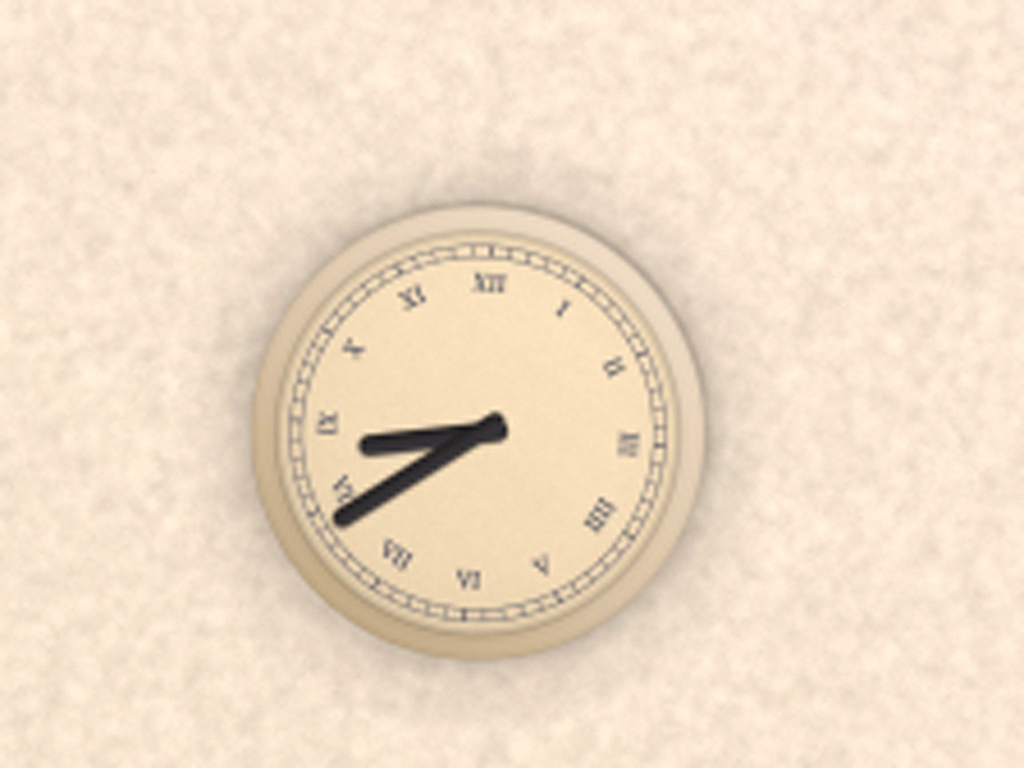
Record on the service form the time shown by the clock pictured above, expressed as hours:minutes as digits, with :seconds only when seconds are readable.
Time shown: 8:39
